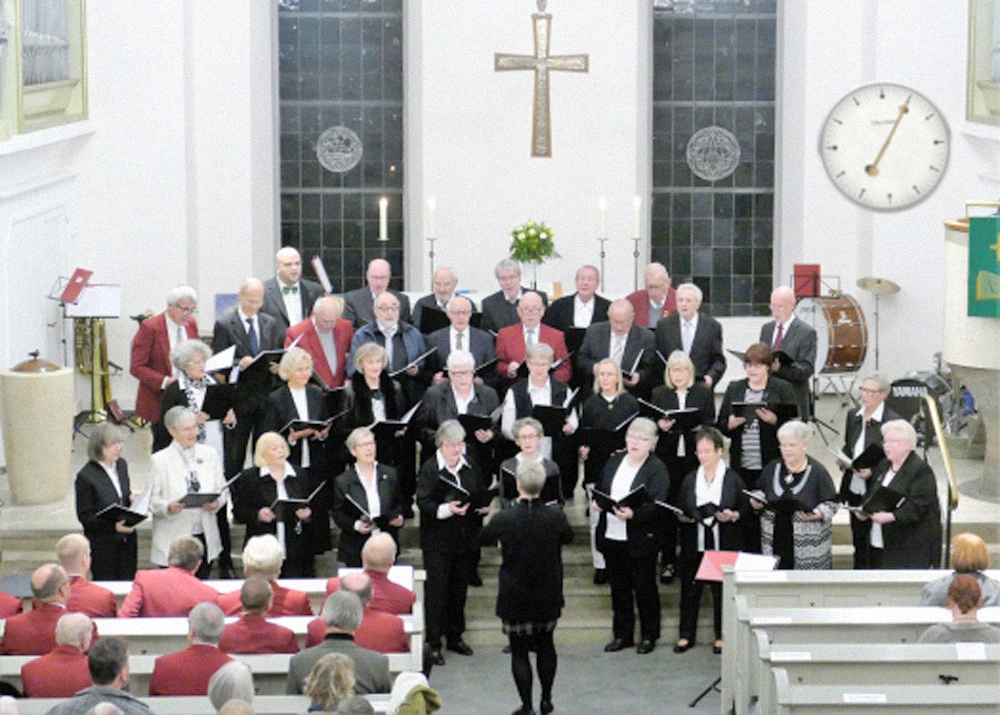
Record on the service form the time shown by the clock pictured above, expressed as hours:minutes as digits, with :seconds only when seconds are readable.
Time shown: 7:05
